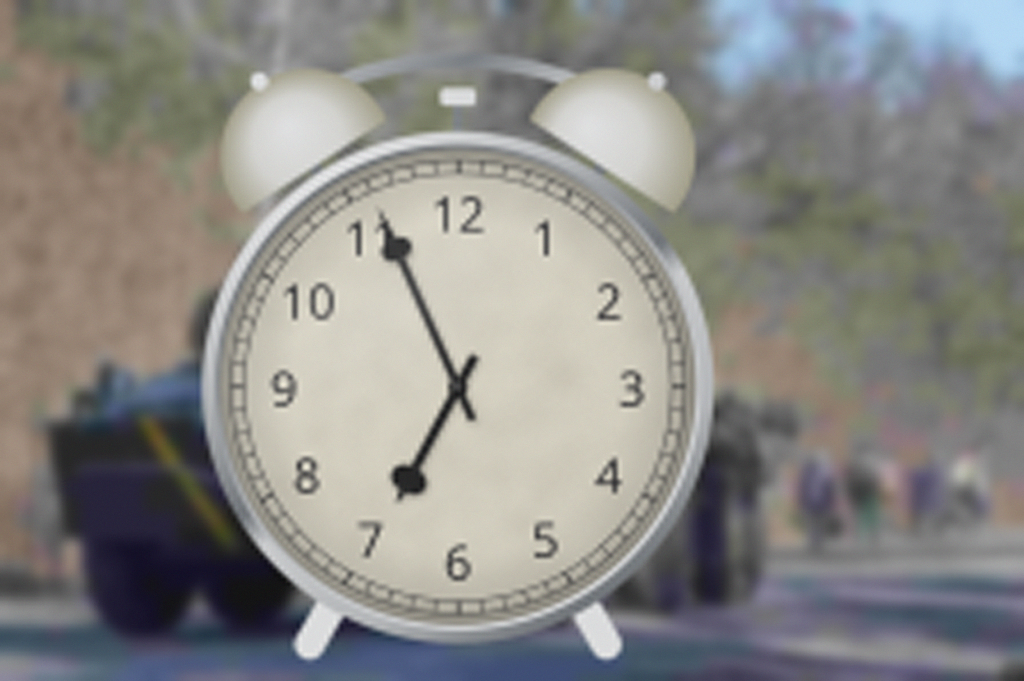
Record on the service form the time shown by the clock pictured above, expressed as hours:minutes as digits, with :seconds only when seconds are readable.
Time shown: 6:56
